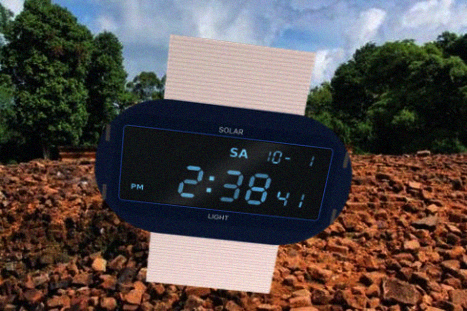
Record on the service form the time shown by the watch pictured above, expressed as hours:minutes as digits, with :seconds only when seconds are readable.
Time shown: 2:38:41
